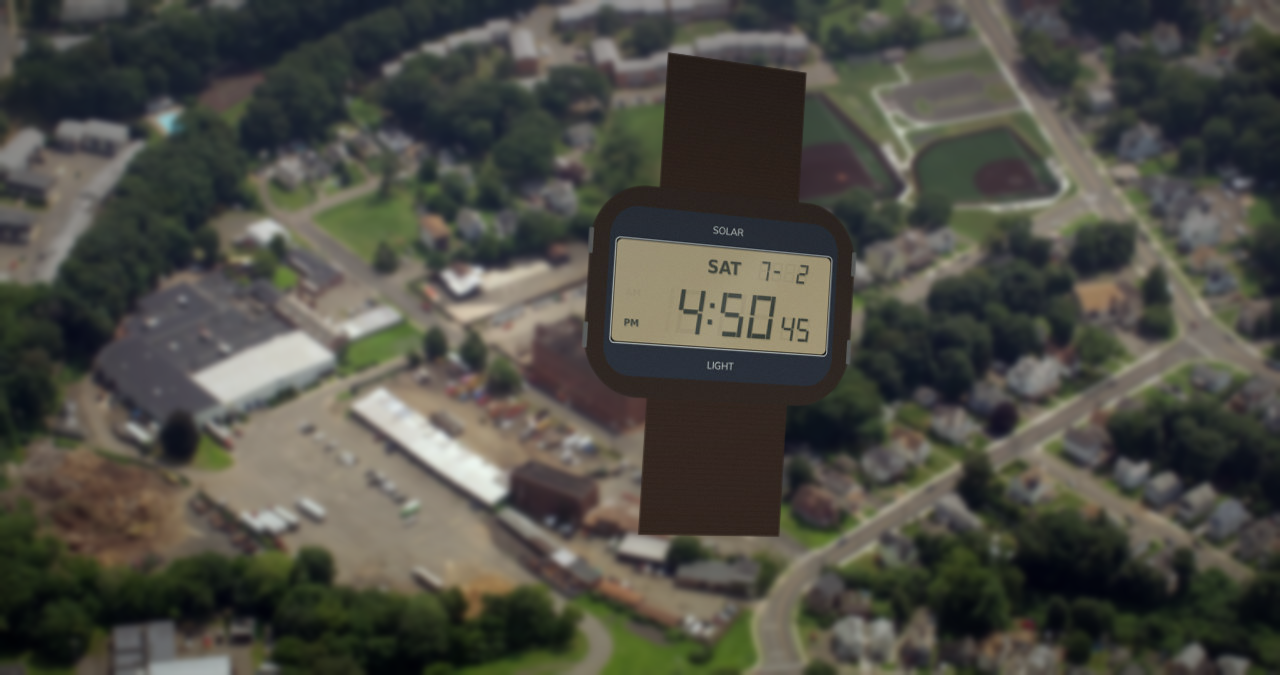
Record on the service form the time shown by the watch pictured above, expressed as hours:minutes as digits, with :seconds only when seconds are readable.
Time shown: 4:50:45
